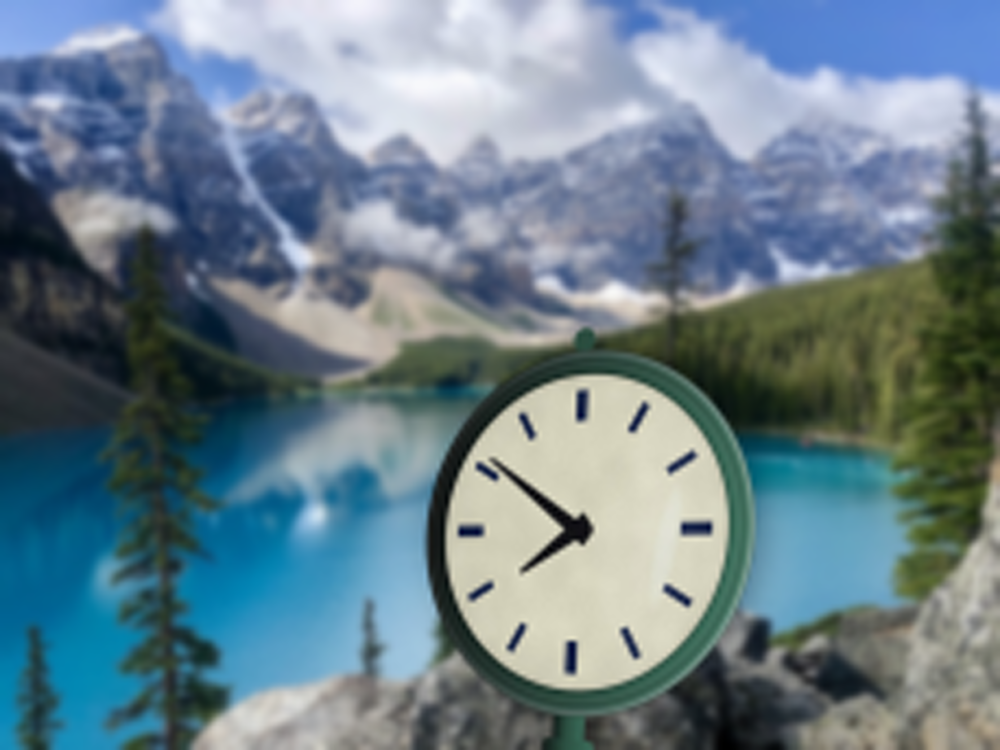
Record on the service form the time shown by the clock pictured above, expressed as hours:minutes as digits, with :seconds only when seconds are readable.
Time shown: 7:51
